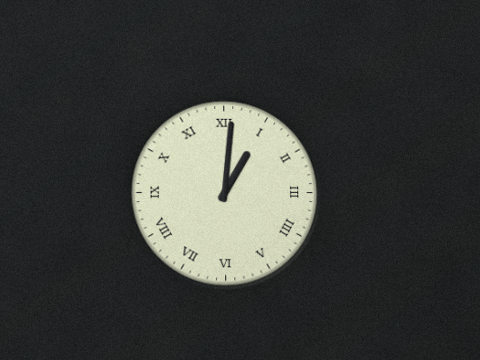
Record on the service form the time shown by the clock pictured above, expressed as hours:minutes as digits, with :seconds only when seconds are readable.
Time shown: 1:01
